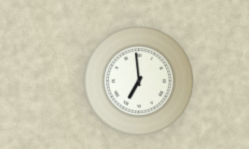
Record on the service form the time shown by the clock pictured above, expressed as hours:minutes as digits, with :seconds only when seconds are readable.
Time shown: 6:59
